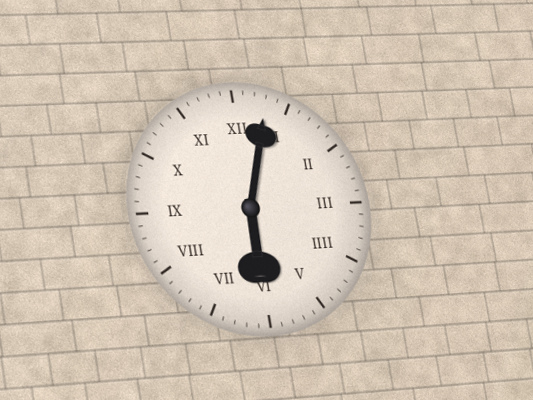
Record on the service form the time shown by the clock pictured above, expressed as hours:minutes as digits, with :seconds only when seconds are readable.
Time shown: 6:03
